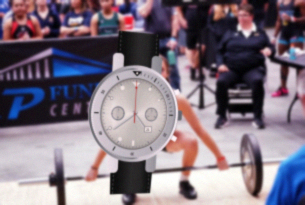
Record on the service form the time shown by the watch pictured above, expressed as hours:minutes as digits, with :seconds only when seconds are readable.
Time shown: 4:39
